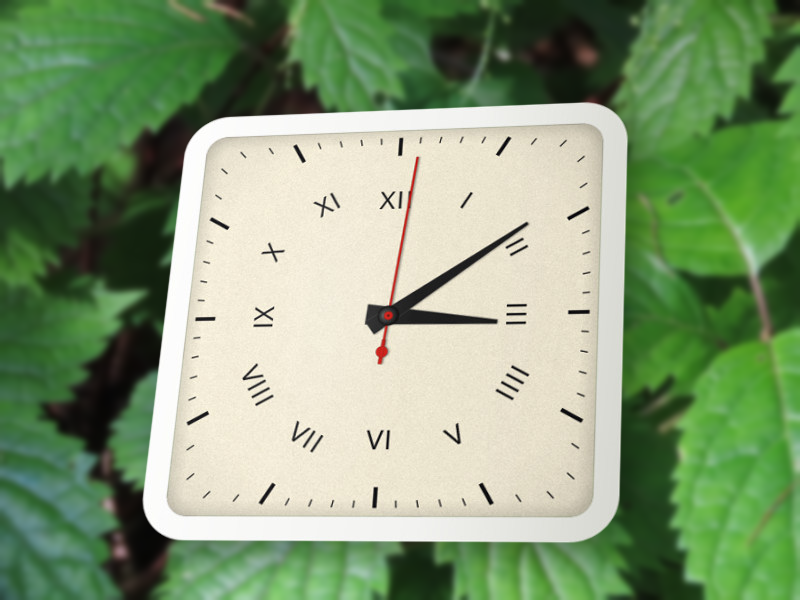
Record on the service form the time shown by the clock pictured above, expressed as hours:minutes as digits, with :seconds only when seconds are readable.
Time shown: 3:09:01
